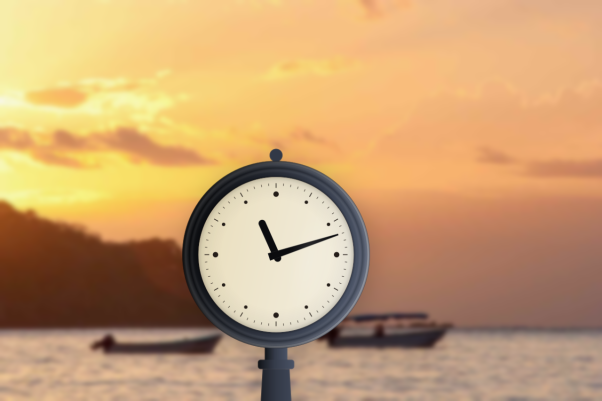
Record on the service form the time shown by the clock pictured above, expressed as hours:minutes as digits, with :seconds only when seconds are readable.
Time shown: 11:12
